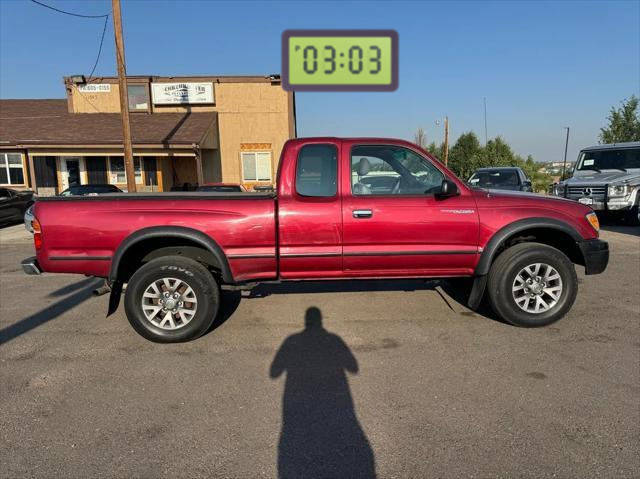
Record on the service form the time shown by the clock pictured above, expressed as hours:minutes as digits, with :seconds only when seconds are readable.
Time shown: 3:03
